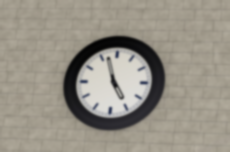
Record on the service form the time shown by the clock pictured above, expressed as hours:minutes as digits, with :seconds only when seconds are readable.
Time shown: 4:57
